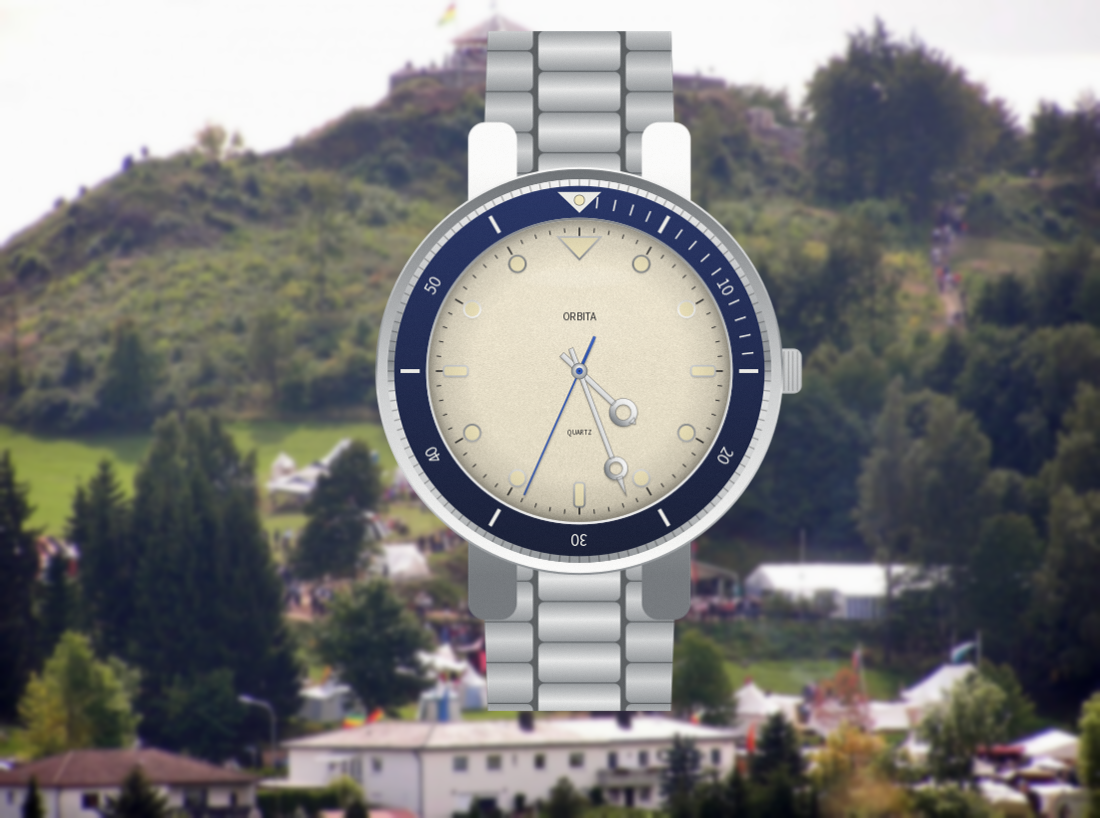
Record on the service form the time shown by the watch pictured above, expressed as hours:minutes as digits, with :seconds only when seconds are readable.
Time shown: 4:26:34
